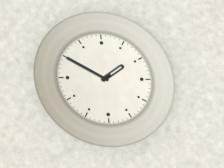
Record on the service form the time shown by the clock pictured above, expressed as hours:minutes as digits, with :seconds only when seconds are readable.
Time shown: 1:50
